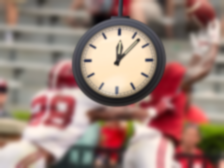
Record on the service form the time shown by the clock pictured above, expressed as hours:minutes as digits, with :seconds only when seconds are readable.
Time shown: 12:07
